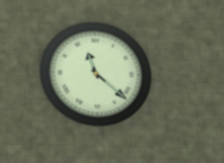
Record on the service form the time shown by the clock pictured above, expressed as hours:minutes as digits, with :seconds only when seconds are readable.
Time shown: 11:22
